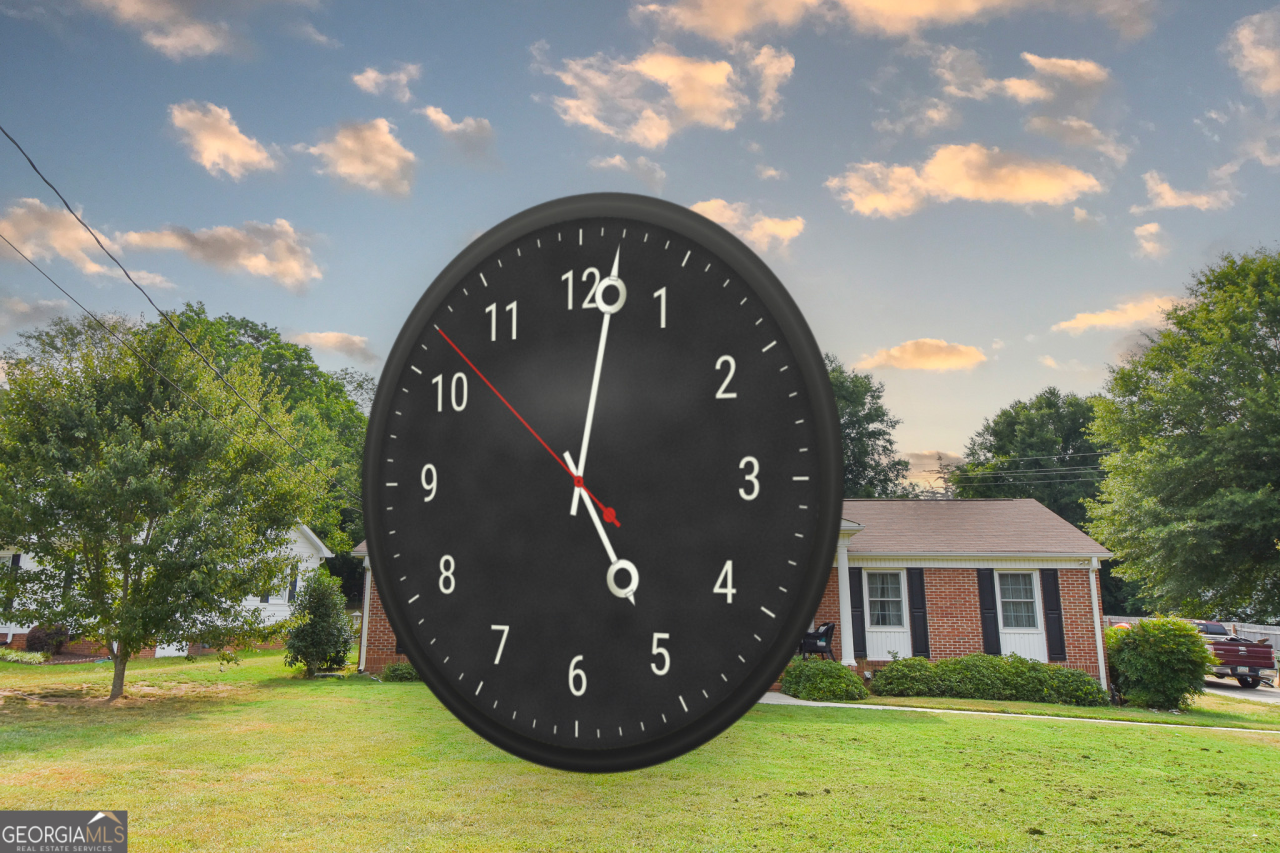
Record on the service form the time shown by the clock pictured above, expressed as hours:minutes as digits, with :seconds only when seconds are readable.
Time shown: 5:01:52
